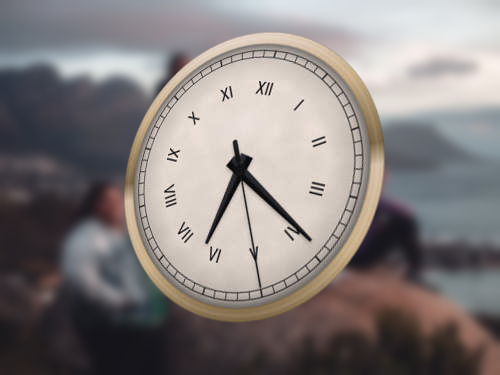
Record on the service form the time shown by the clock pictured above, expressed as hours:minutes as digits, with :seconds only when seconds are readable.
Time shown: 6:19:25
